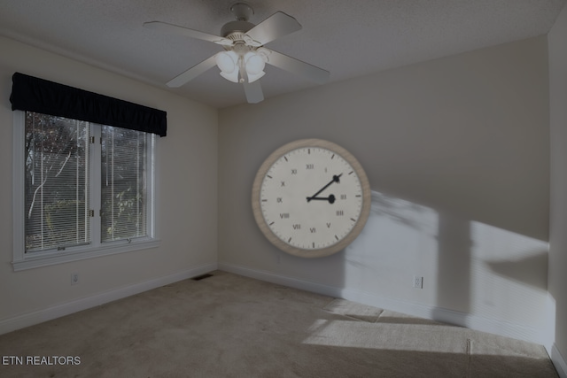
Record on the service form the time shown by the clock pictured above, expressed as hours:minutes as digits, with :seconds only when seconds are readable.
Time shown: 3:09
